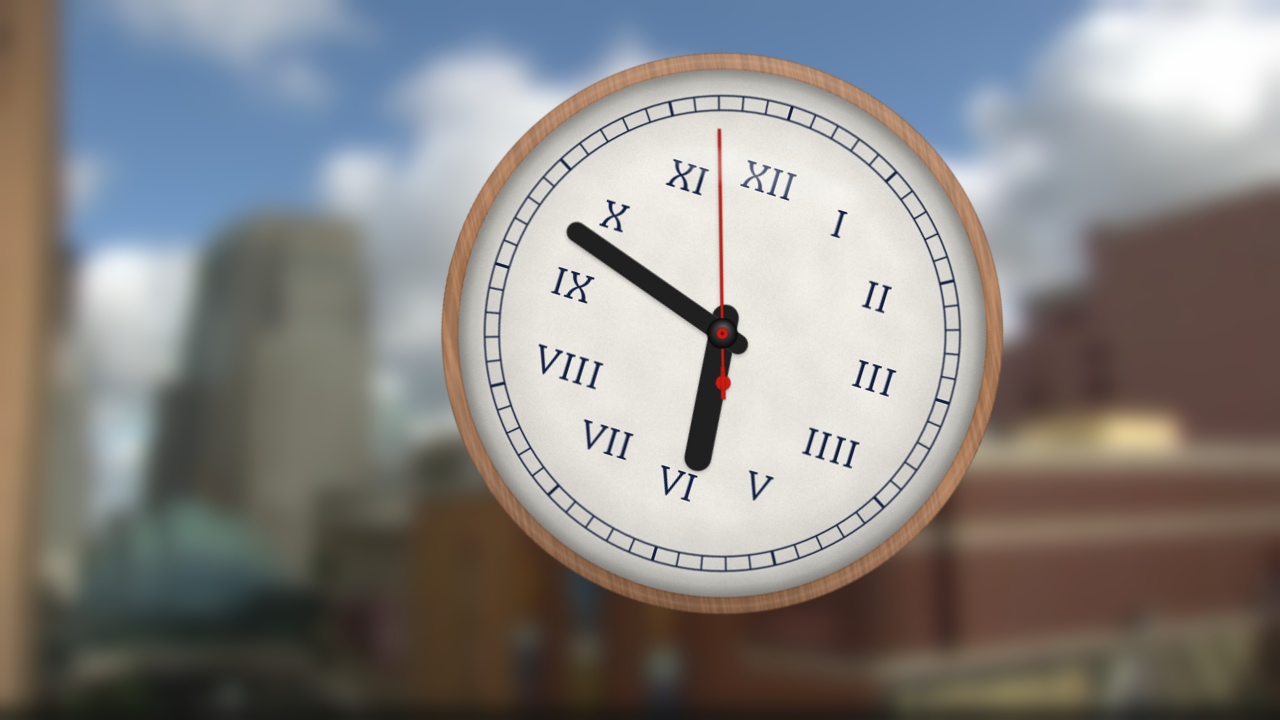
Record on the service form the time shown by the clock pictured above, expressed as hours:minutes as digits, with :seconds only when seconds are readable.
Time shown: 5:47:57
